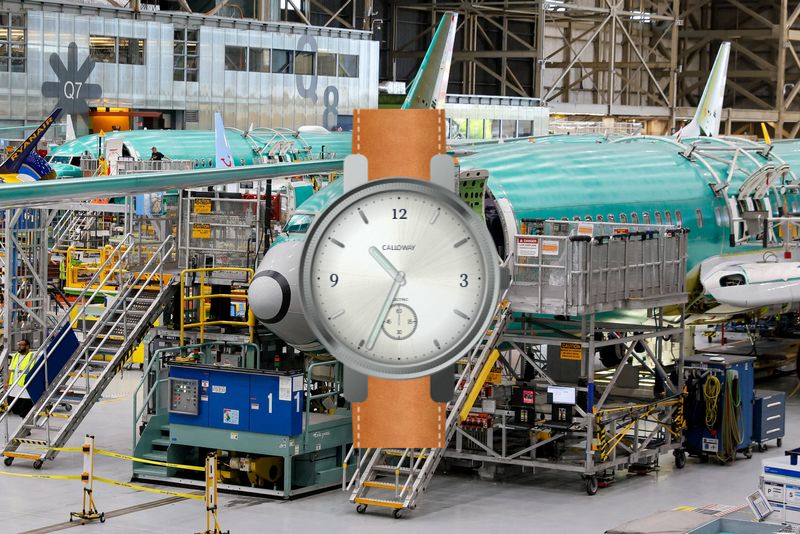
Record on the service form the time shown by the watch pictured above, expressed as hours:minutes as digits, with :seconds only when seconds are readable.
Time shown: 10:34
